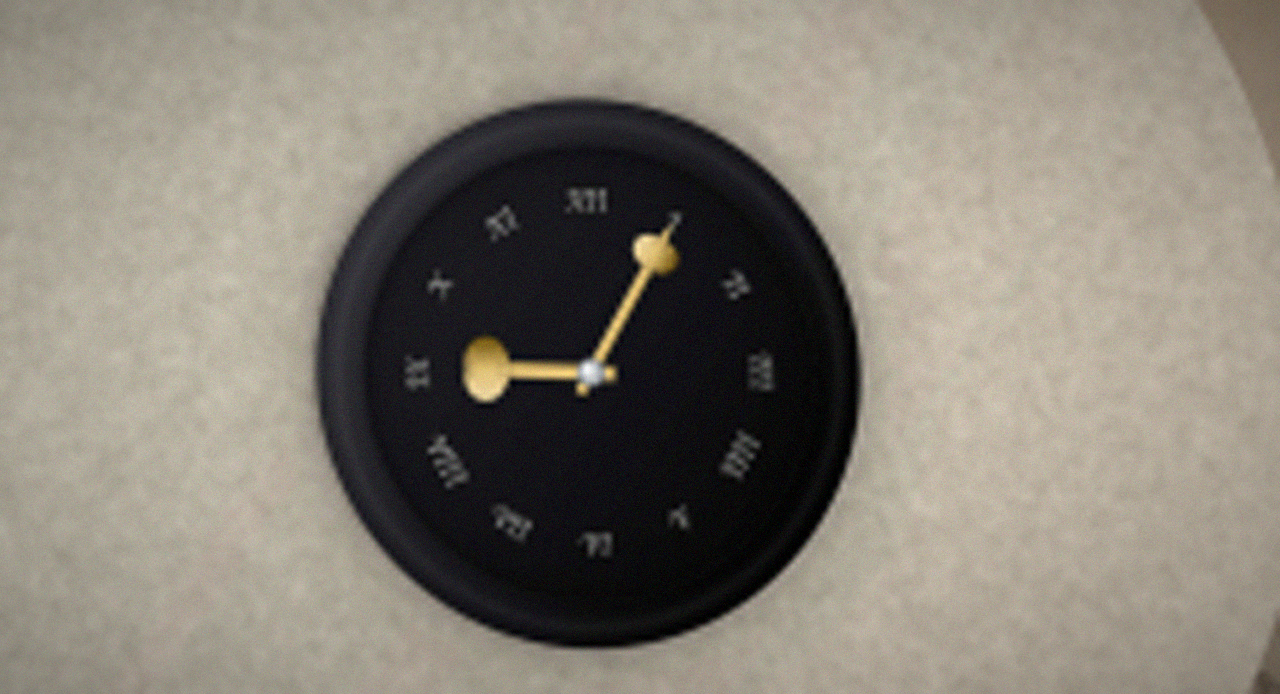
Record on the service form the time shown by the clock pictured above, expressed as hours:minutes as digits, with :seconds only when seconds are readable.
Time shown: 9:05
